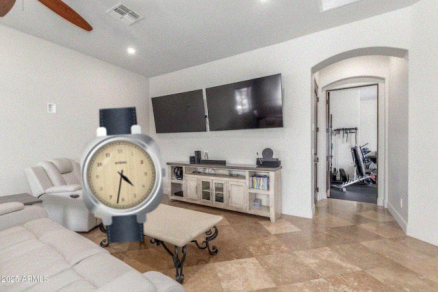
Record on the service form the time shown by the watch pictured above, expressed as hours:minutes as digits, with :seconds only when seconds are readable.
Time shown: 4:32
